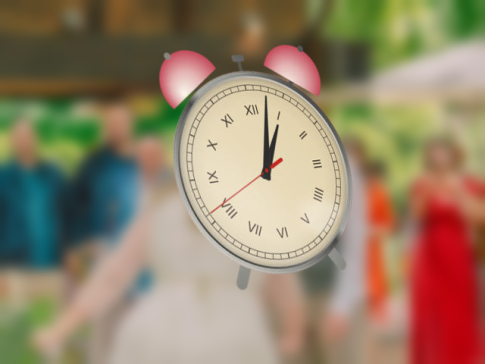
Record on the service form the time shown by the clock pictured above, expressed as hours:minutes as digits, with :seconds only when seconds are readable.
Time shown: 1:02:41
